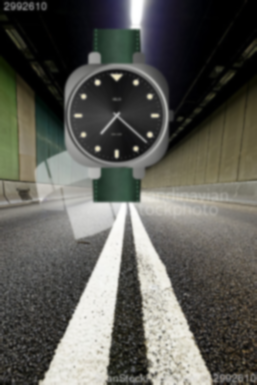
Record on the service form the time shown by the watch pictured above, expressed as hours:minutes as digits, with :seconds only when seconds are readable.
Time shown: 7:22
